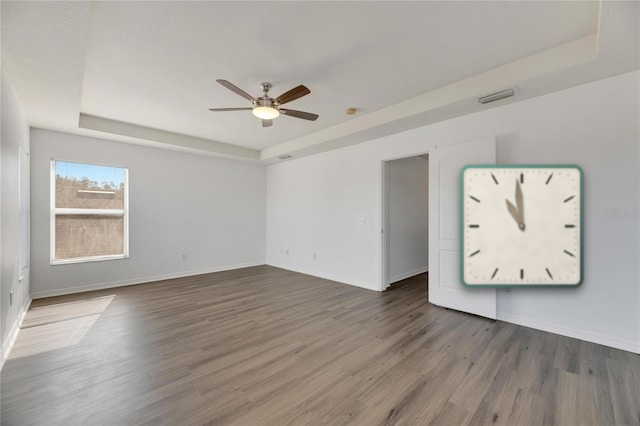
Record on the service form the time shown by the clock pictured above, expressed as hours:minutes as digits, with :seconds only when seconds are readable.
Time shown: 10:59
